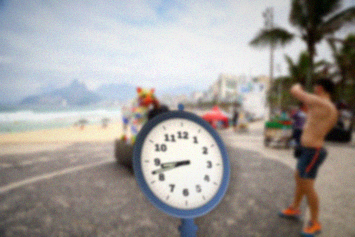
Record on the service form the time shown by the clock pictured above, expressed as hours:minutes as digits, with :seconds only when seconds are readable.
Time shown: 8:42
